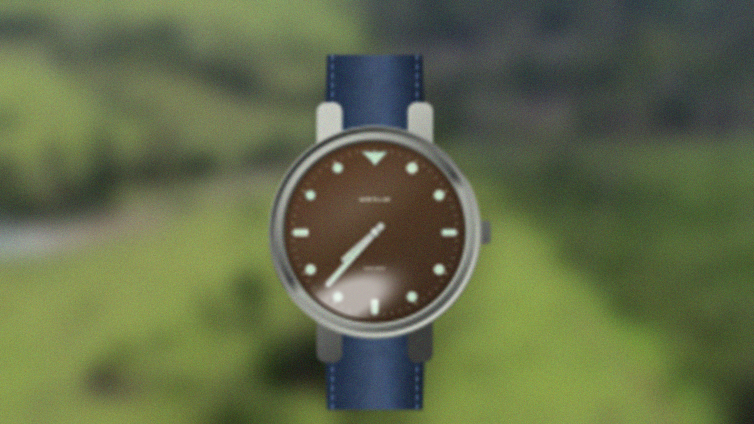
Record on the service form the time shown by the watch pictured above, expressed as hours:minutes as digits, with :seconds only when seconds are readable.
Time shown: 7:37
